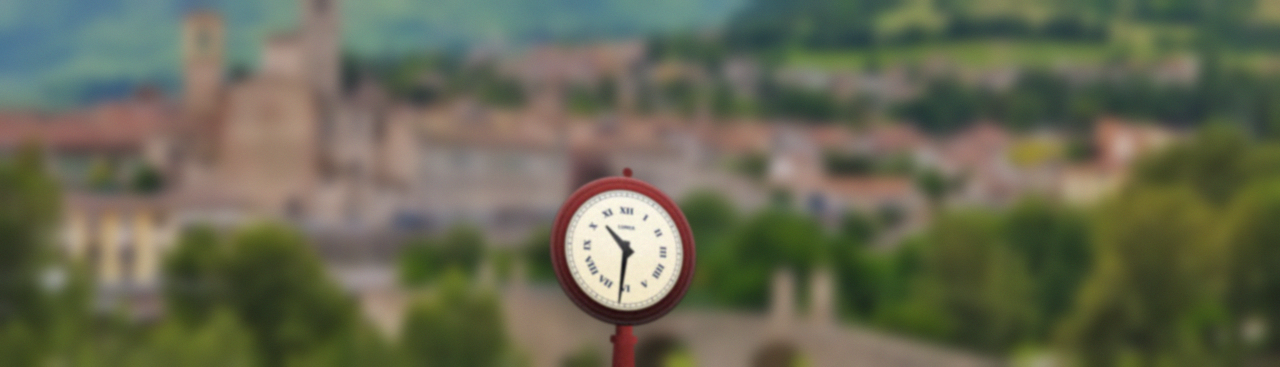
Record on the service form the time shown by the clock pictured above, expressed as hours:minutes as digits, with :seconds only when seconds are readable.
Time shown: 10:31
